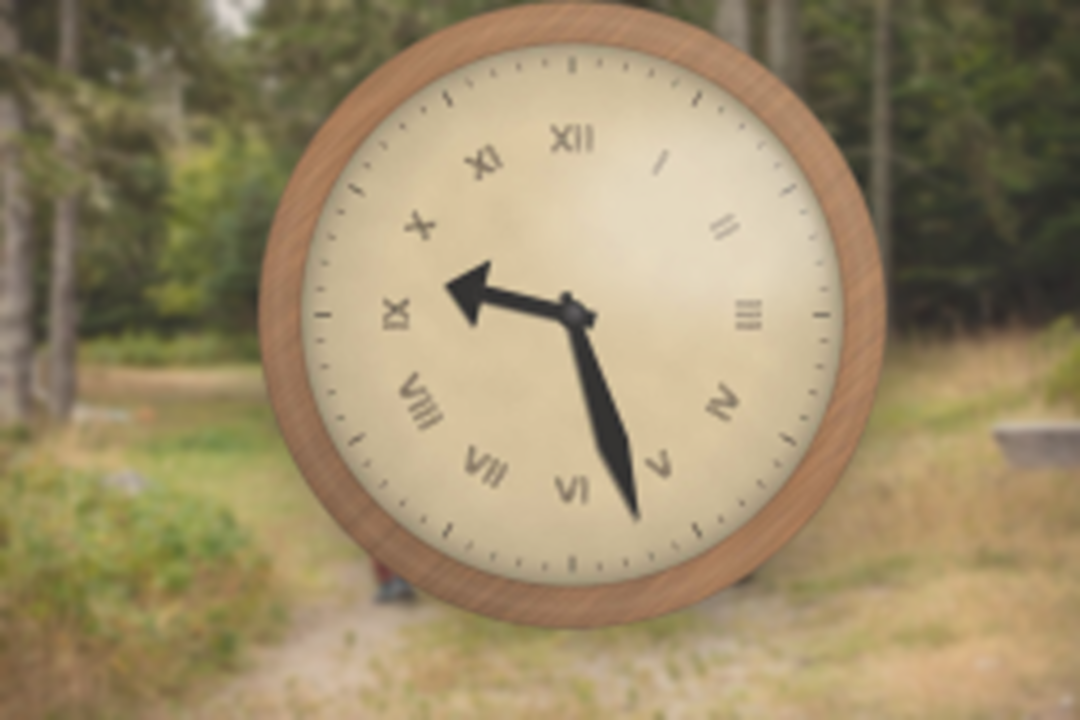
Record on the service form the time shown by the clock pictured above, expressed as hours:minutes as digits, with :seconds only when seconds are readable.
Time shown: 9:27
